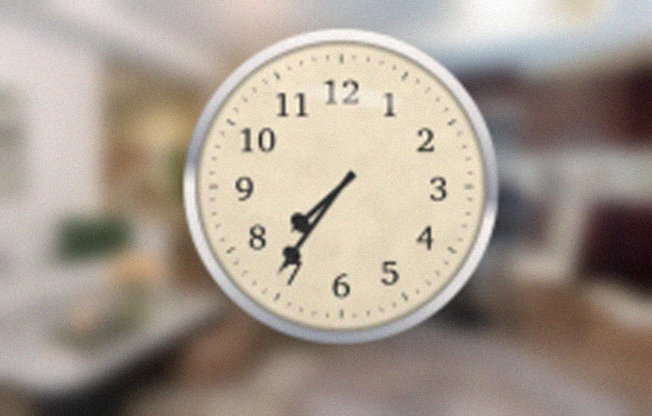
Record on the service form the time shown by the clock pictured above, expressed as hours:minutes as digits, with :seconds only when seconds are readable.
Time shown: 7:36
